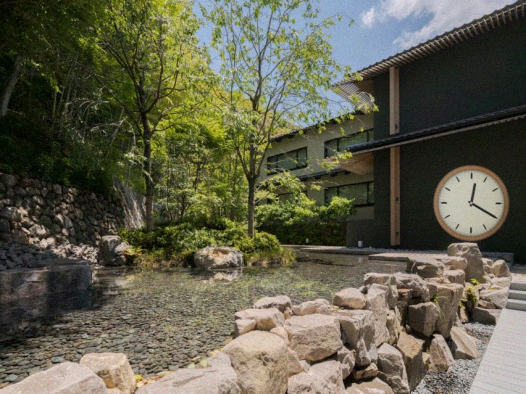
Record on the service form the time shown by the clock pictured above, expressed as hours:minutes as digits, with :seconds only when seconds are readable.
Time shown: 12:20
